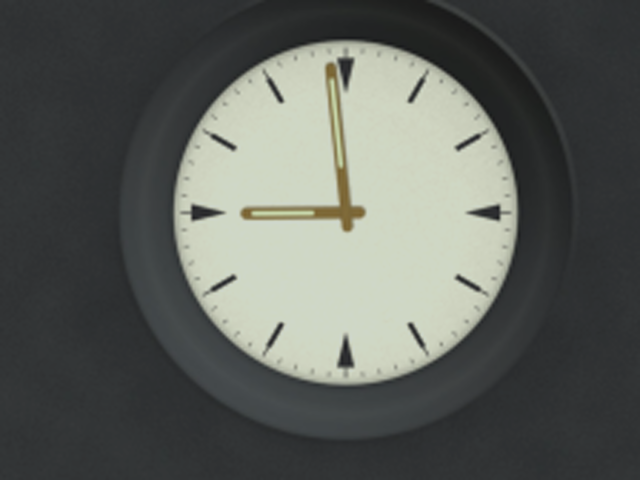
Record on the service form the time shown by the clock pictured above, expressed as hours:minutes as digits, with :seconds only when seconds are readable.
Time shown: 8:59
